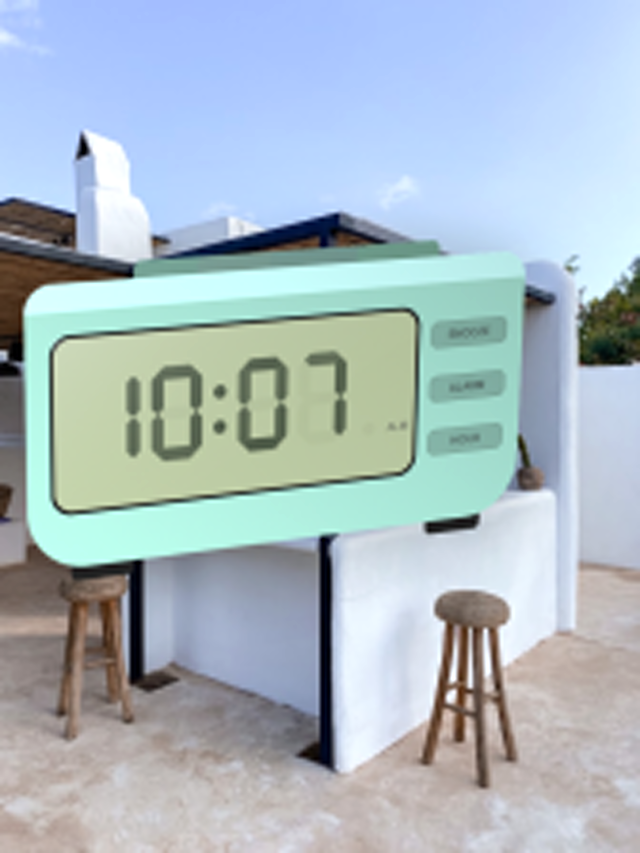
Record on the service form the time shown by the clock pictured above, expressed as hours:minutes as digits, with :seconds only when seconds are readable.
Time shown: 10:07
